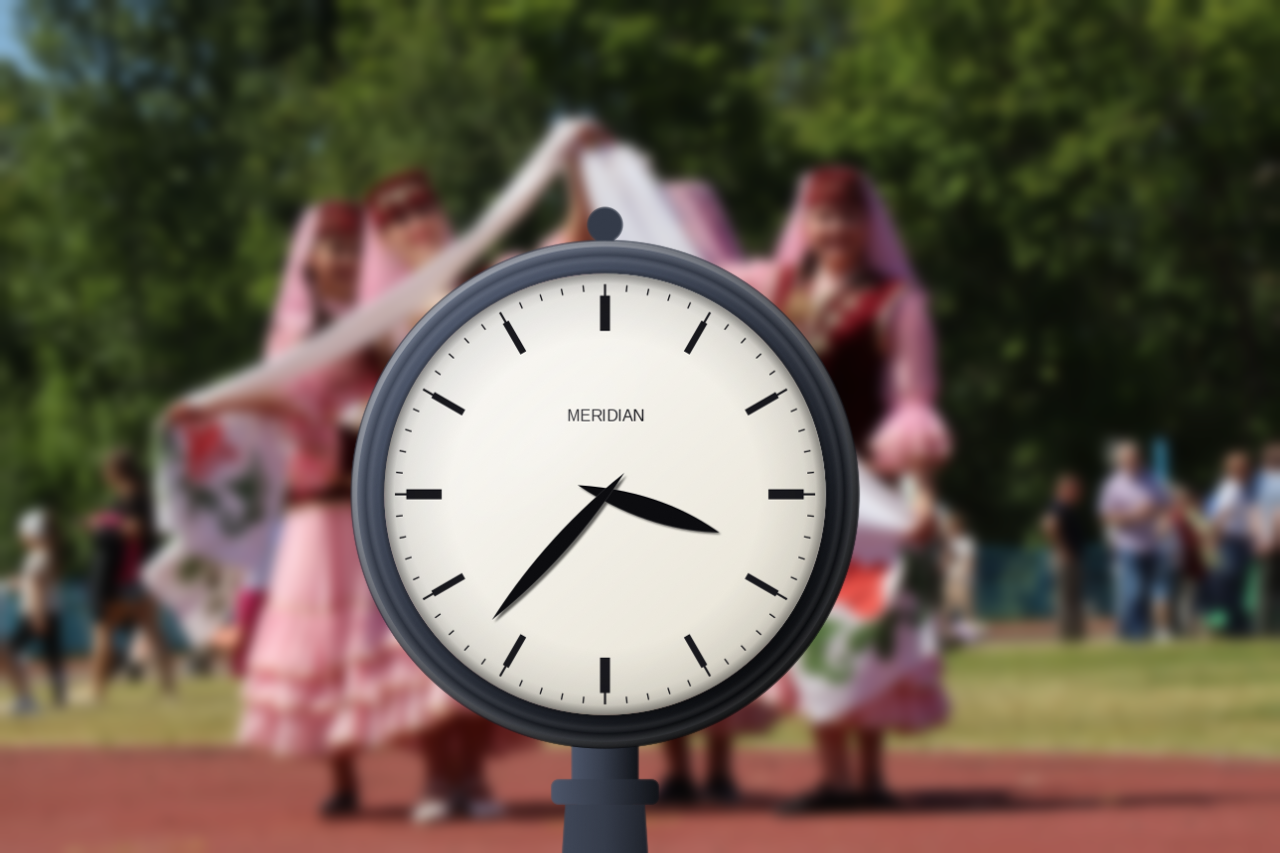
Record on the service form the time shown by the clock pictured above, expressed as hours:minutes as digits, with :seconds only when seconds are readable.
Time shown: 3:37
